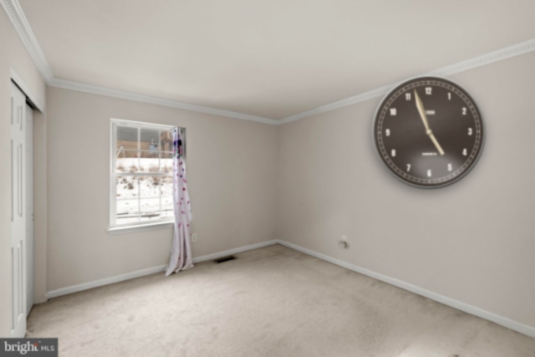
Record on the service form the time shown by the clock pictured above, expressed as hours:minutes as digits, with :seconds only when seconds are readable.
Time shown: 4:57
